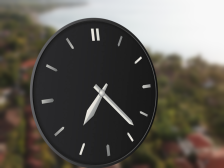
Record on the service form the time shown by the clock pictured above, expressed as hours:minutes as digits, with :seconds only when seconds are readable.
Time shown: 7:23
